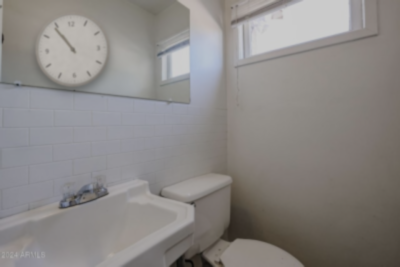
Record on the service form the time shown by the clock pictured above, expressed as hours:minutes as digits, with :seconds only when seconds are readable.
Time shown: 10:54
